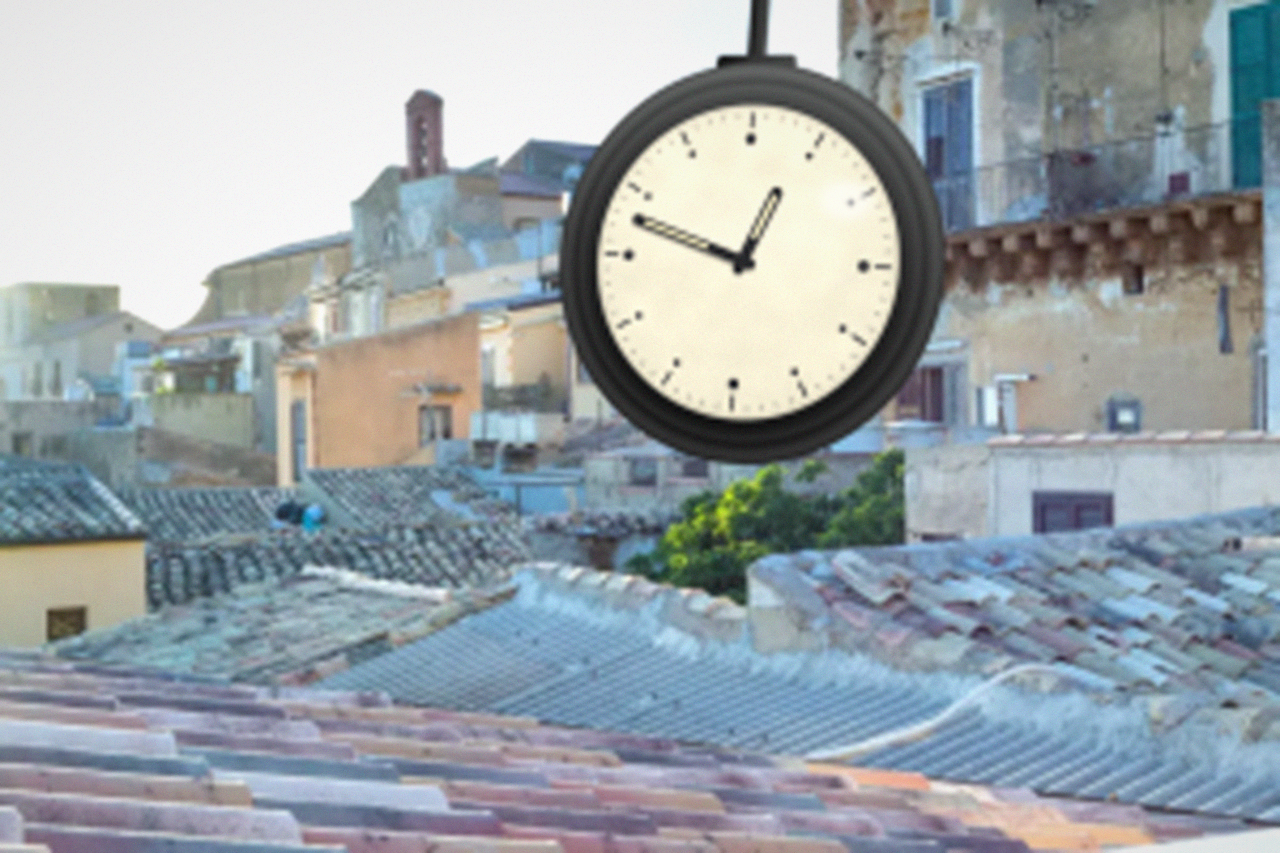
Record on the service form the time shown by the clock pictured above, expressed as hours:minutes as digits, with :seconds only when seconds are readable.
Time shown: 12:48
